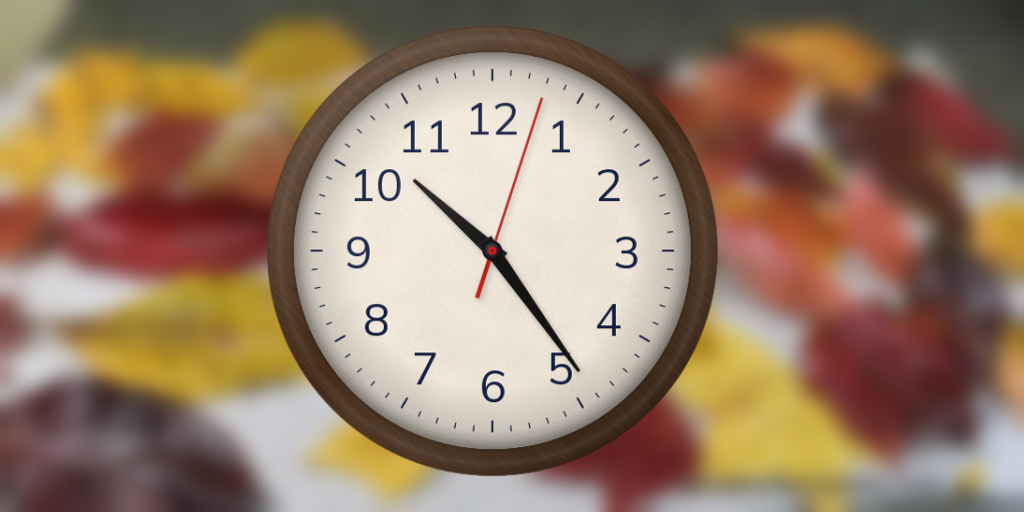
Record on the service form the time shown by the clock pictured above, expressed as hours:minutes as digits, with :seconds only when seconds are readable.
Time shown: 10:24:03
